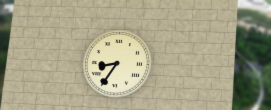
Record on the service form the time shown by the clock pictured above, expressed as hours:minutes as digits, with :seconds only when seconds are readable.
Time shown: 8:35
